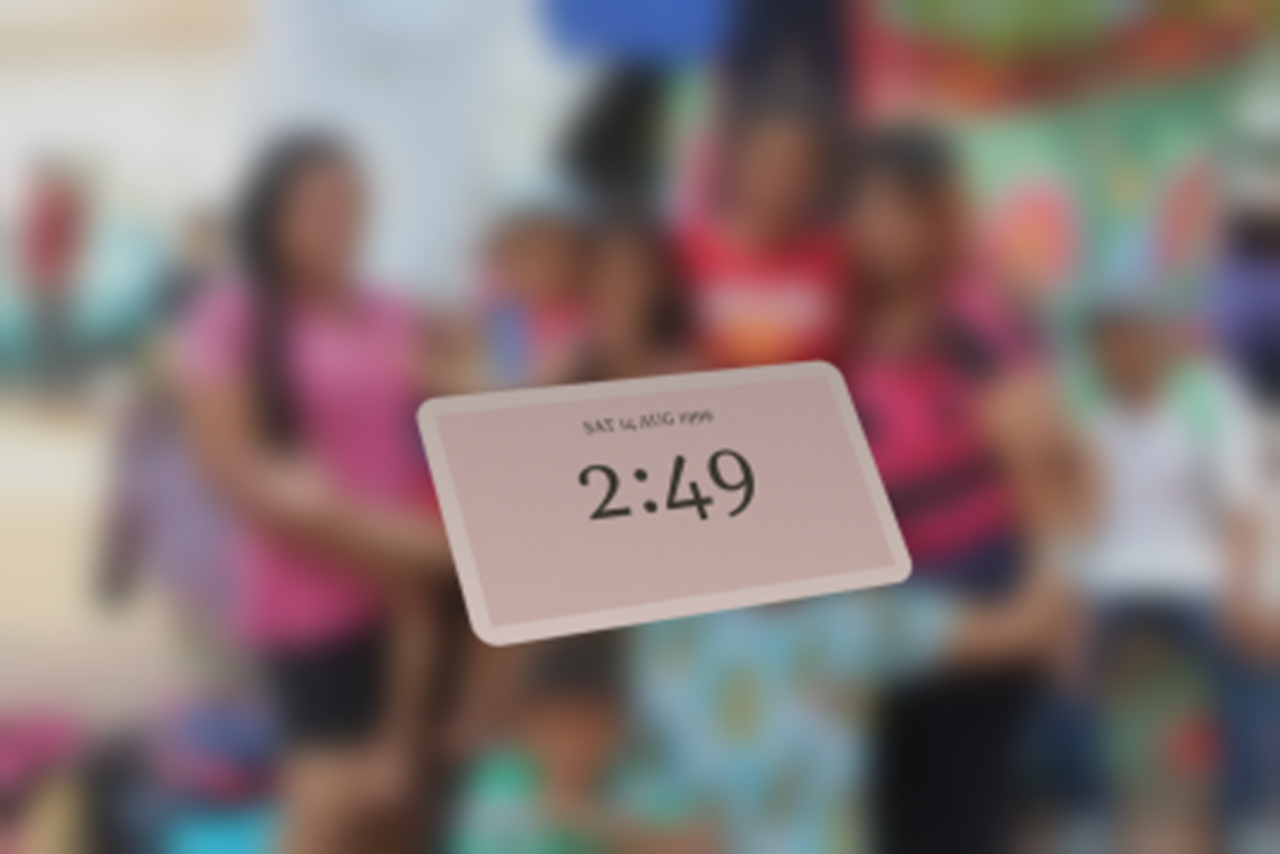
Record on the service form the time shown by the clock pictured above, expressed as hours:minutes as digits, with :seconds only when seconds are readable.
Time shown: 2:49
